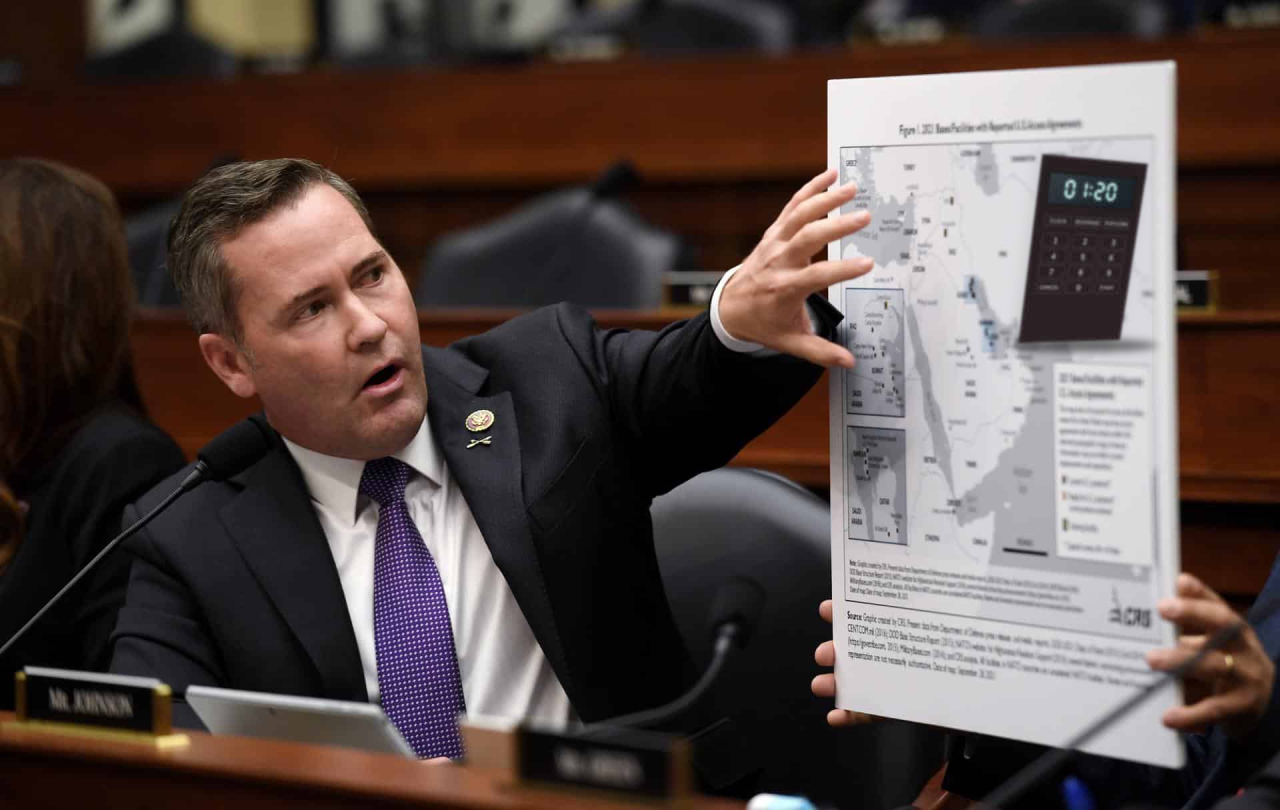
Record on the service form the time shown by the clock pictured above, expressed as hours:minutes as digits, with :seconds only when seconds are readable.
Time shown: 1:20
